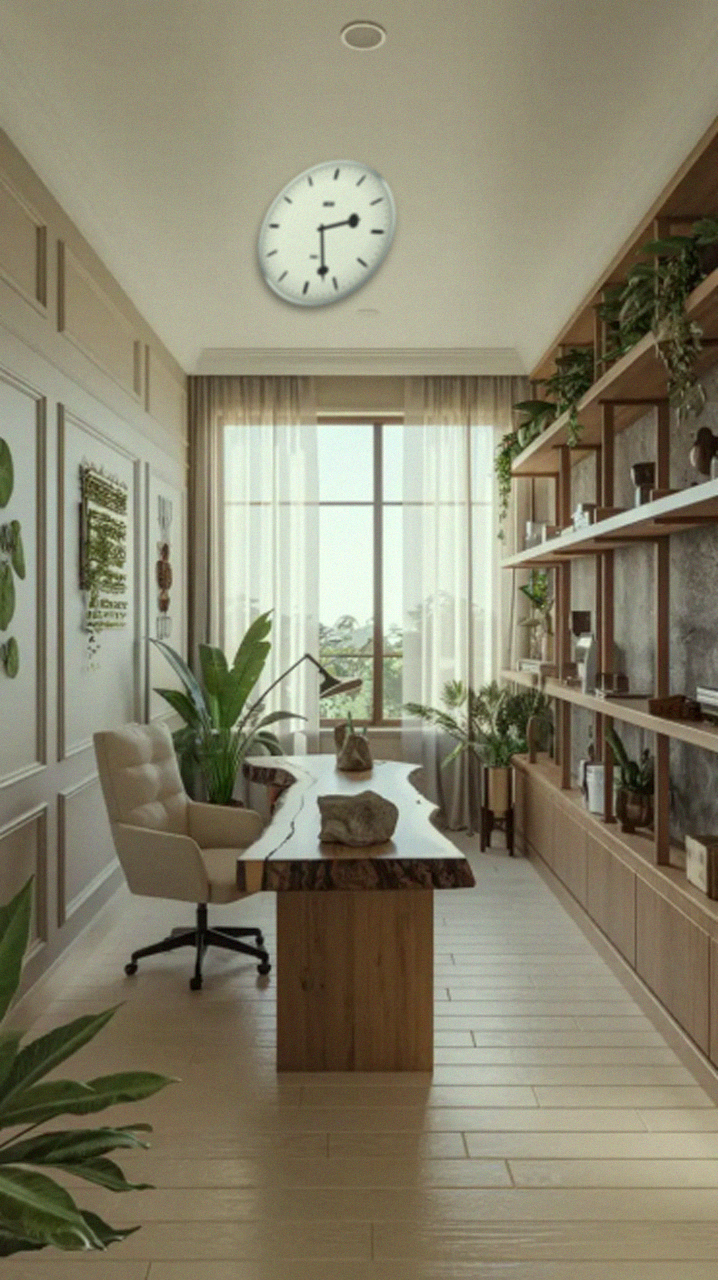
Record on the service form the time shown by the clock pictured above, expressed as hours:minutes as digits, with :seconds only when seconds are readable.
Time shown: 2:27
